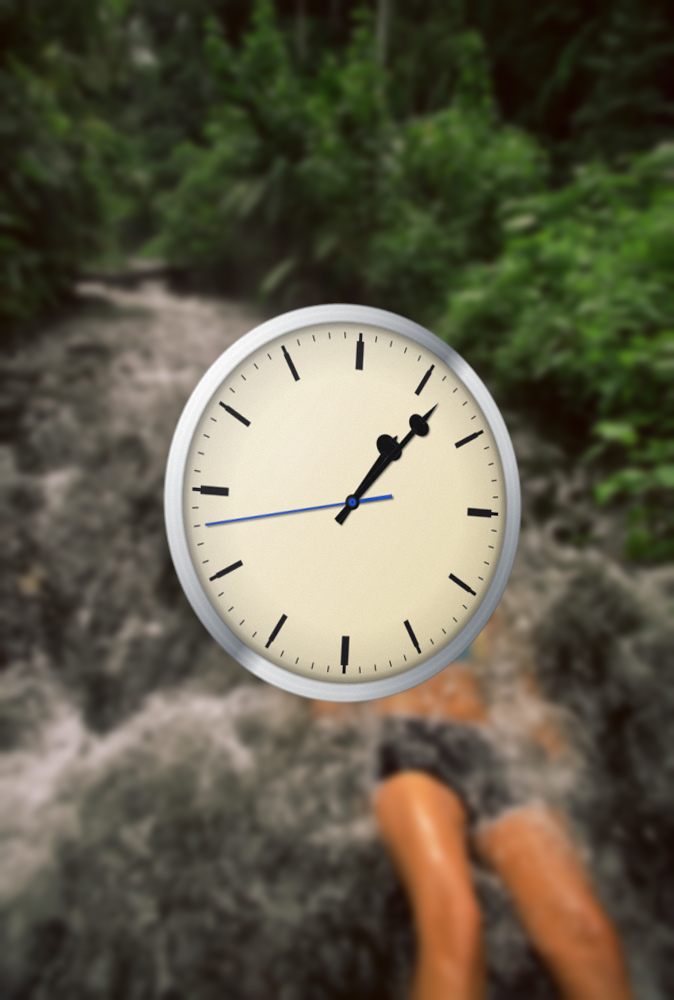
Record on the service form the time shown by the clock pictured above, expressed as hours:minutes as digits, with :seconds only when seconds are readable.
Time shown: 1:06:43
